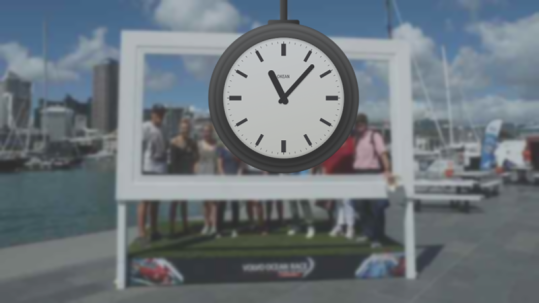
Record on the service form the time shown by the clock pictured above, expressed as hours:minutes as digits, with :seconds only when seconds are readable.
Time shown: 11:07
